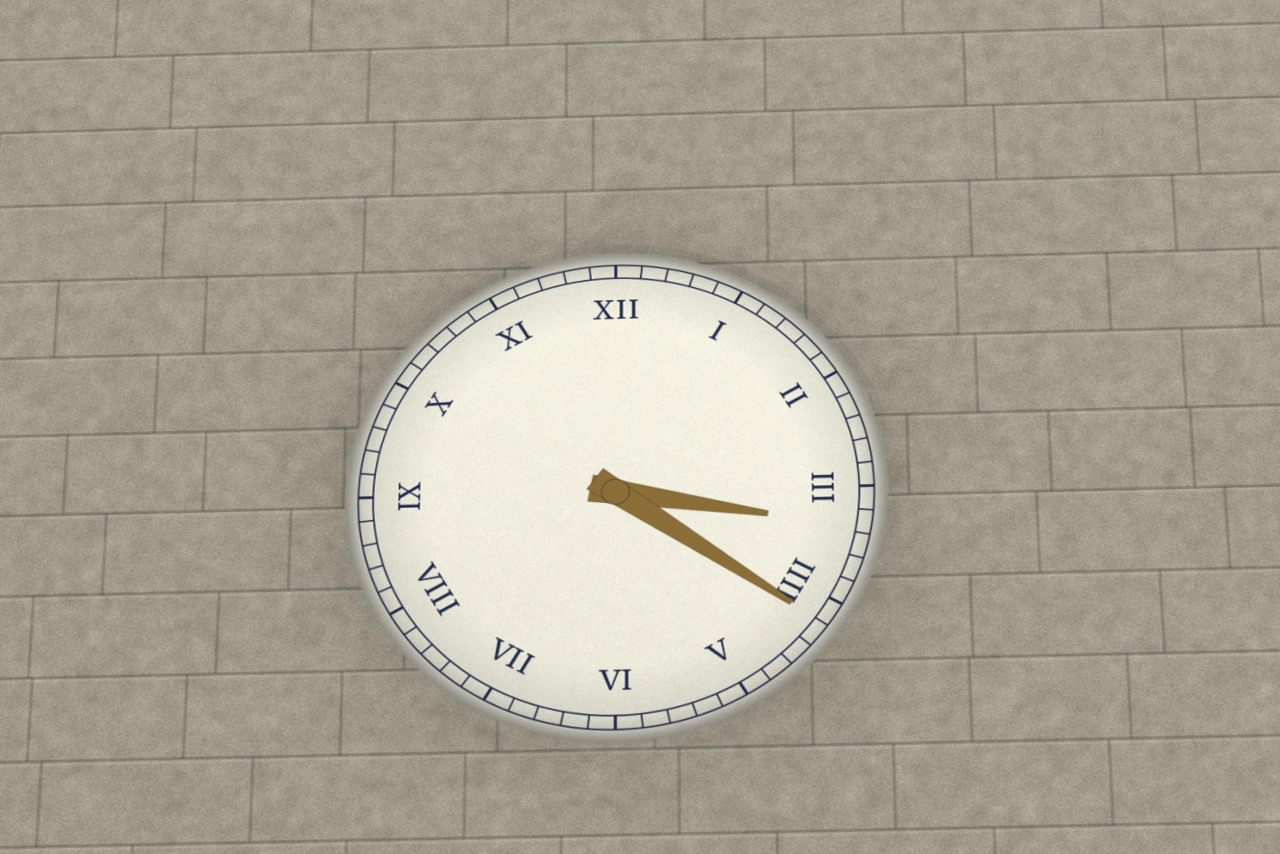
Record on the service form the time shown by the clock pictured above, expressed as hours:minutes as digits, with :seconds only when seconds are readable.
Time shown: 3:21
